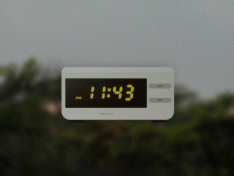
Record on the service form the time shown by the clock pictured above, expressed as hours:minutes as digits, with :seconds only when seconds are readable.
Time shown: 11:43
